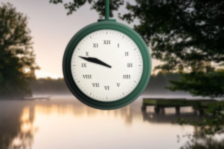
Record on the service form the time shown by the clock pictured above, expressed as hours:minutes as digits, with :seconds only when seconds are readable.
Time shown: 9:48
